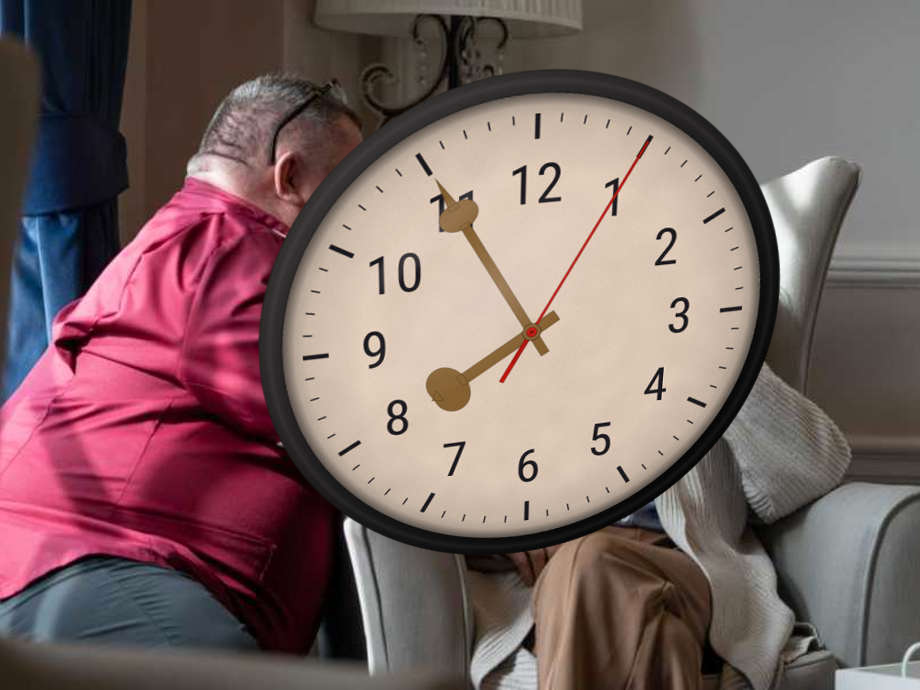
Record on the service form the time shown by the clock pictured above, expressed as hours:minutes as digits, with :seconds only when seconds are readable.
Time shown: 7:55:05
